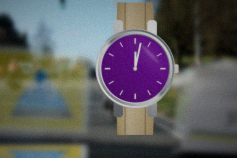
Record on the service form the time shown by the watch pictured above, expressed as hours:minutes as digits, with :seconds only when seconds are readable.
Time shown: 12:02
